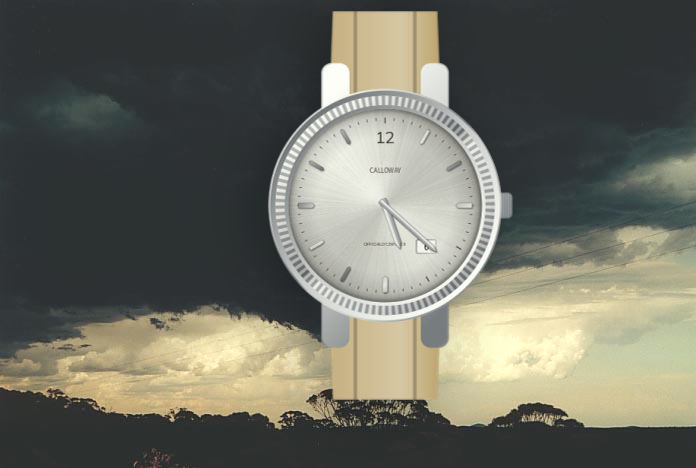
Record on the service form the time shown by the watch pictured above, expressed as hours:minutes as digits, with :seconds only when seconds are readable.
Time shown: 5:22
